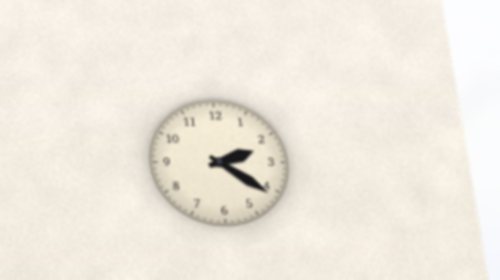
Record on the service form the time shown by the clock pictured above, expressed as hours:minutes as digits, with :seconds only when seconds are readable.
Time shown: 2:21
